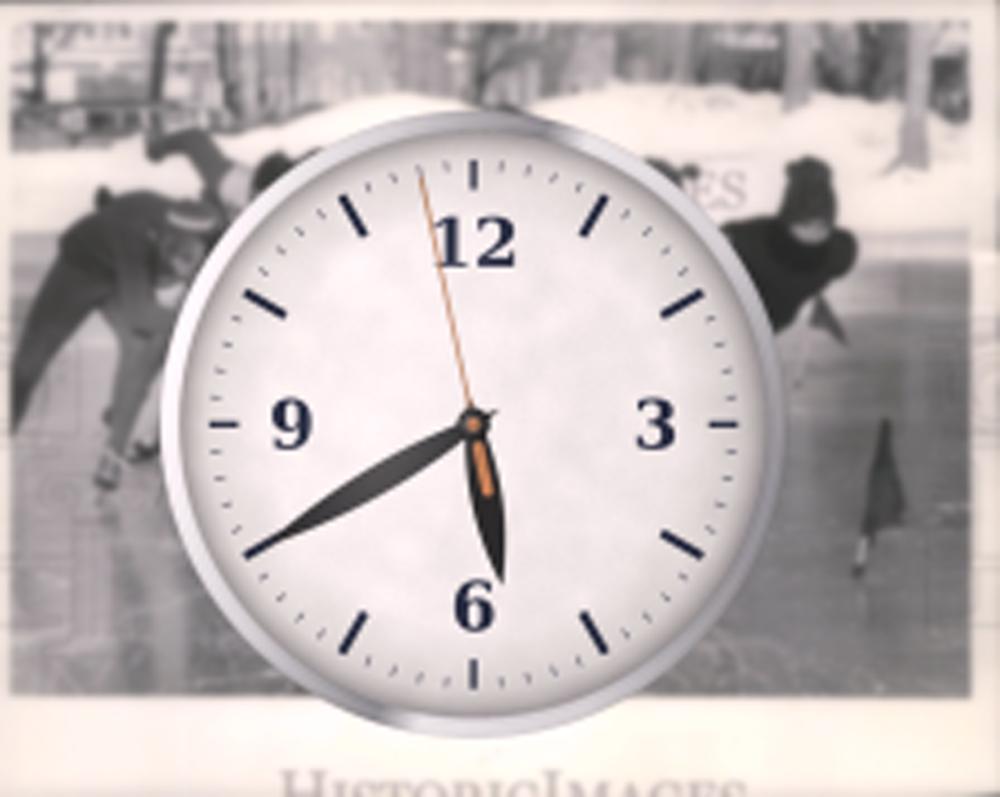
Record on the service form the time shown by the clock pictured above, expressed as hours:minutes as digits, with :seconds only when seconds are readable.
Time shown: 5:39:58
